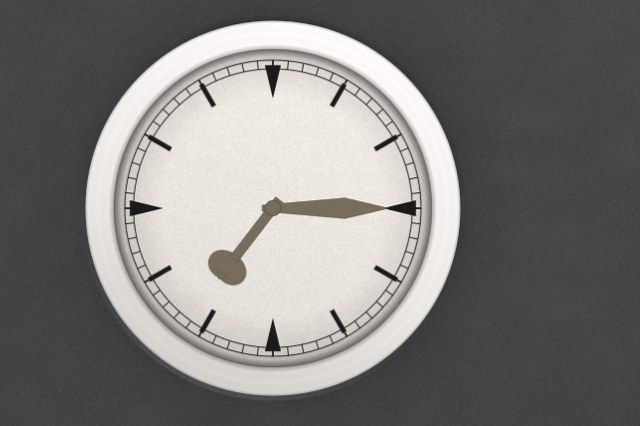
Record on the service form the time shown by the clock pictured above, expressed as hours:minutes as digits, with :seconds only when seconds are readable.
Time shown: 7:15
